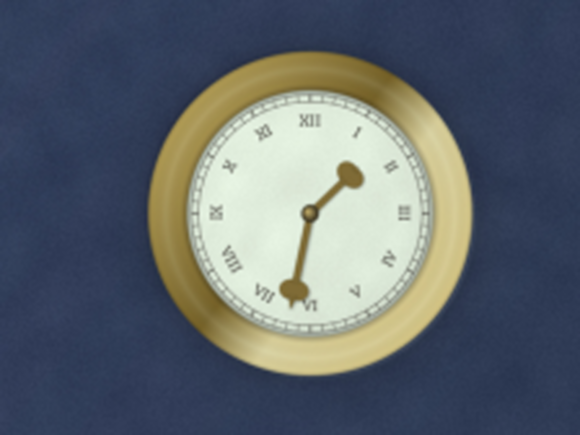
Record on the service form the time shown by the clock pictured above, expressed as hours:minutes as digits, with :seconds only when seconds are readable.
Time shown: 1:32
